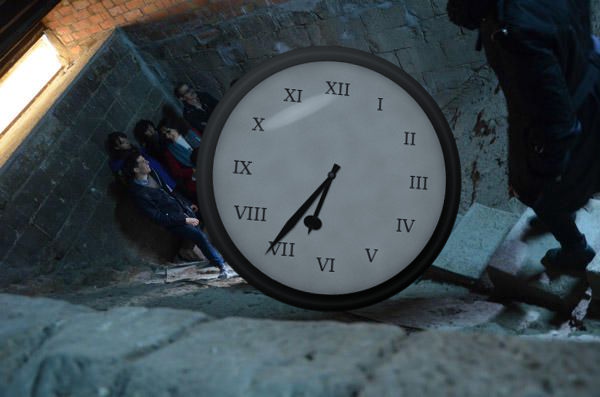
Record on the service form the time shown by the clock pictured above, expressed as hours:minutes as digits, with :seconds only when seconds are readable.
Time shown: 6:36
